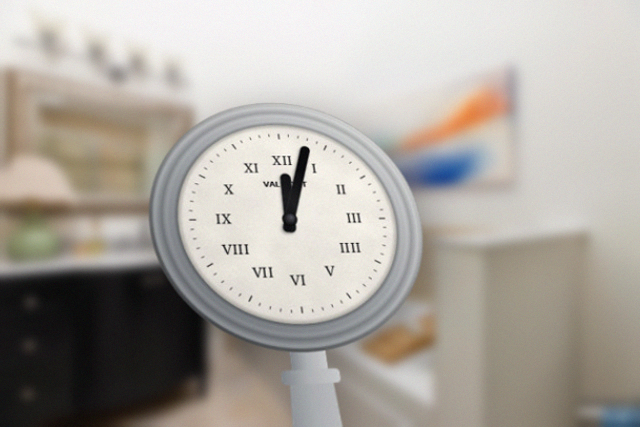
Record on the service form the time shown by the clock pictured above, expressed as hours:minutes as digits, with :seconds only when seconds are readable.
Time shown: 12:03
